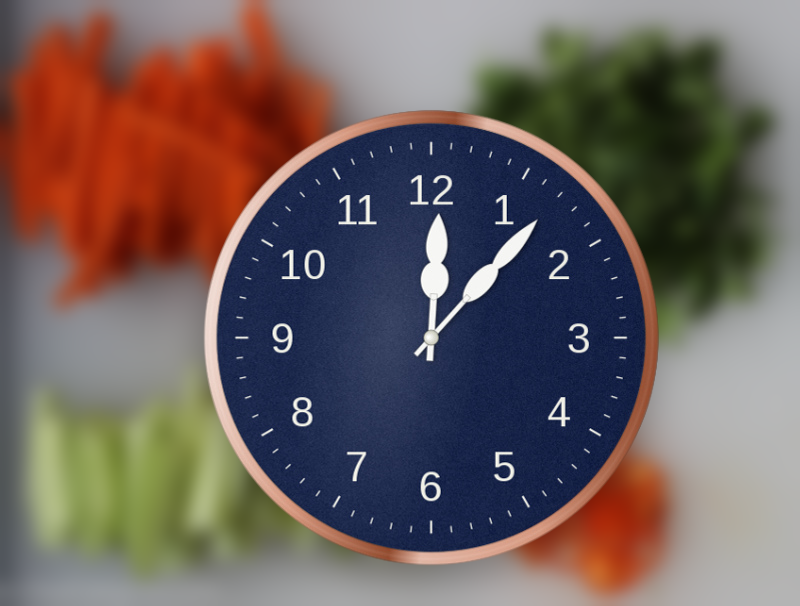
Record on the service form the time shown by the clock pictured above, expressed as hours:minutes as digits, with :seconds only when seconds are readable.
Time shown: 12:07
